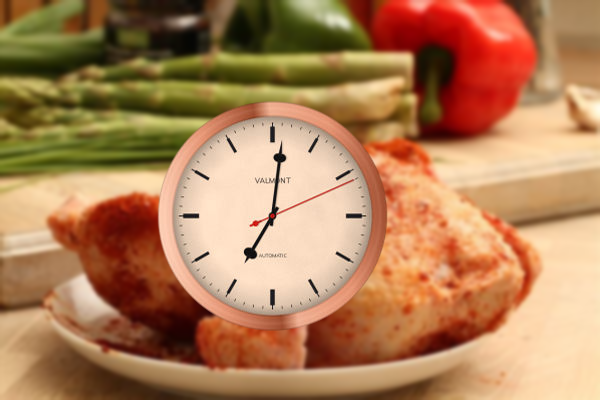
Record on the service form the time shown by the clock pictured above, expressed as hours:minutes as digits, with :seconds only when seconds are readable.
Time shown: 7:01:11
